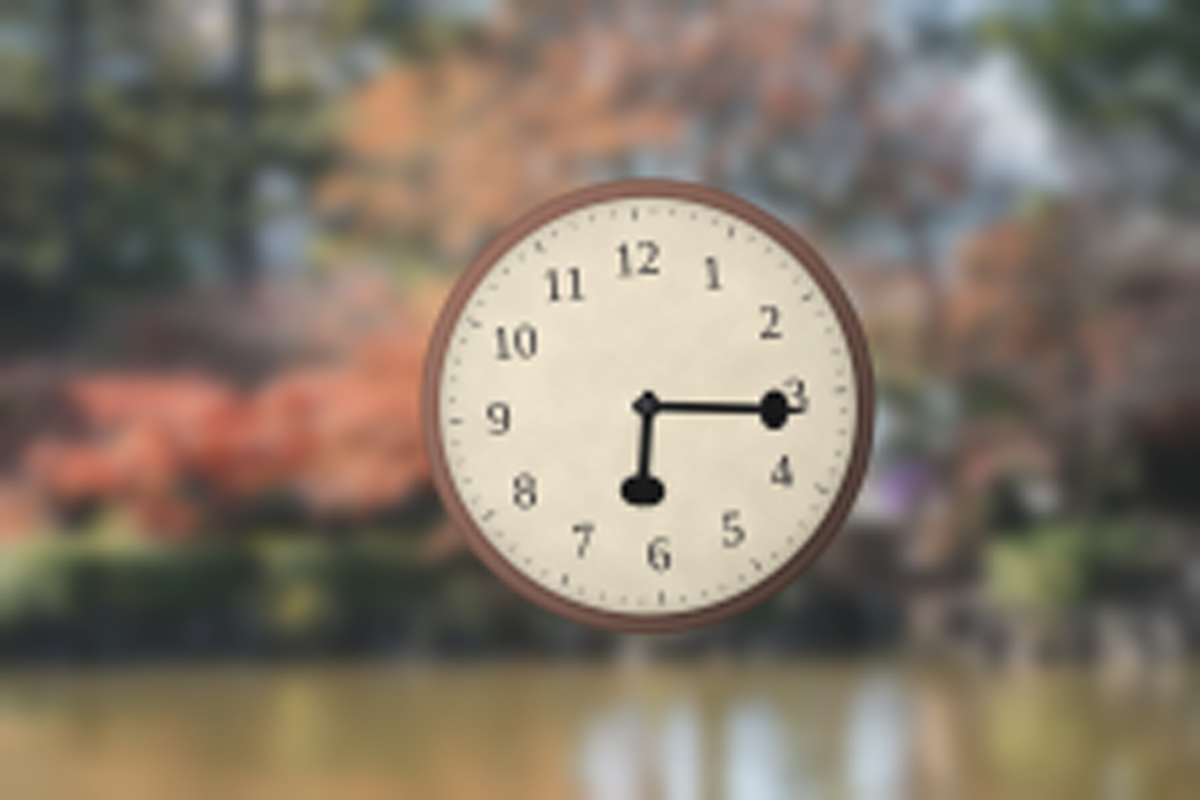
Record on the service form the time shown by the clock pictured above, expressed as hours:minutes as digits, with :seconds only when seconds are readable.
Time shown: 6:16
